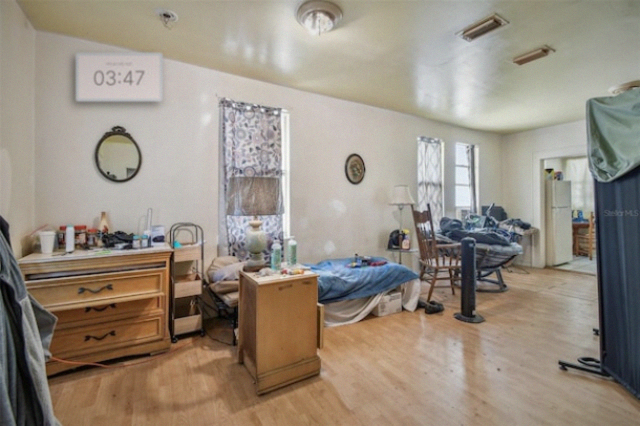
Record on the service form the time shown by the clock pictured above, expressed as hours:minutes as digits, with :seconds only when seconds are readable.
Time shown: 3:47
